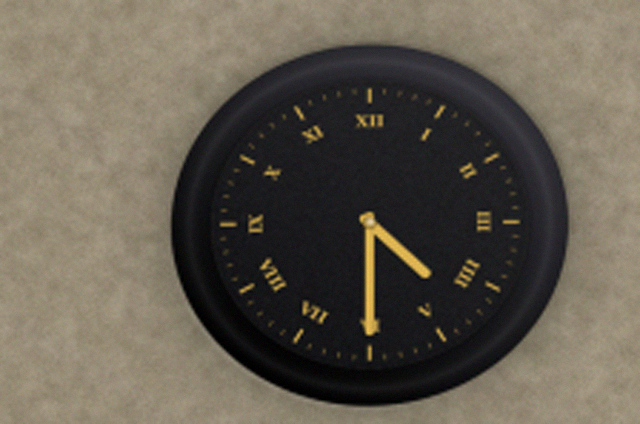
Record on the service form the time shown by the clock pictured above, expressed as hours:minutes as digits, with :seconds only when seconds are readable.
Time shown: 4:30
